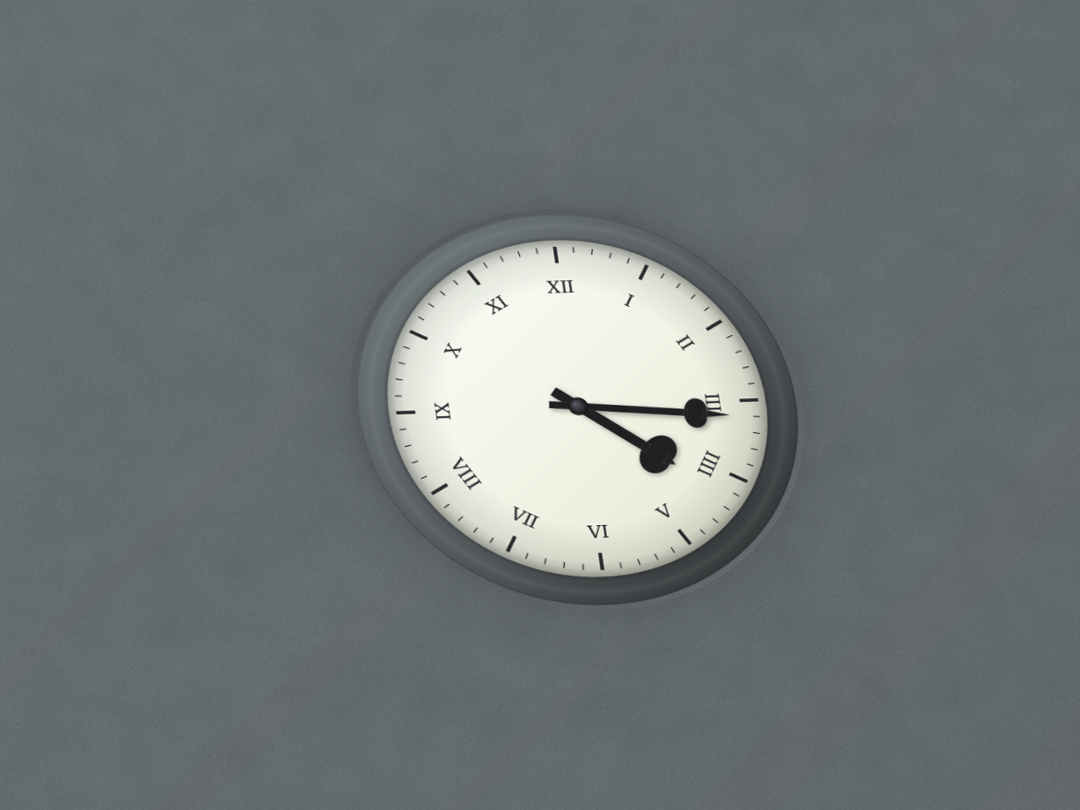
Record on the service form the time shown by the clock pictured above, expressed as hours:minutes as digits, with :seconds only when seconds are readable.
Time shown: 4:16
